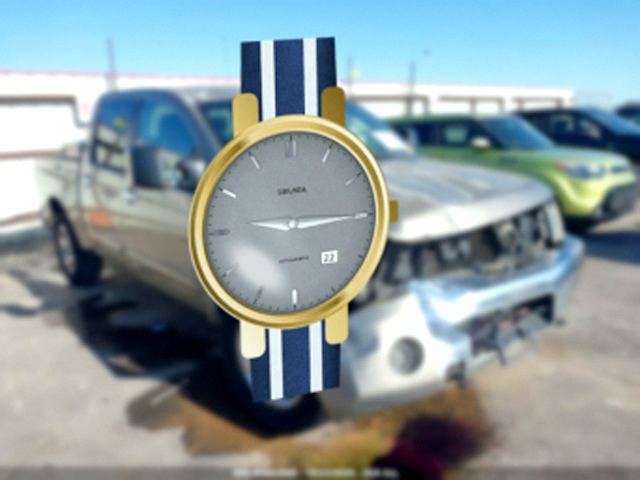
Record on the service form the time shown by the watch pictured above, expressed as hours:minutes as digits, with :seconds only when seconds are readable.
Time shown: 9:15
